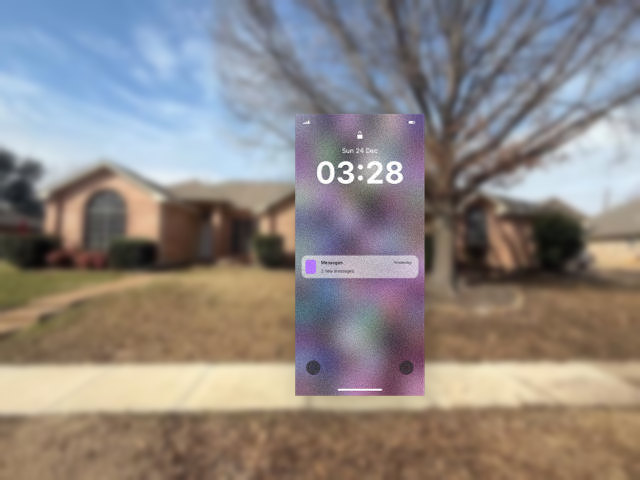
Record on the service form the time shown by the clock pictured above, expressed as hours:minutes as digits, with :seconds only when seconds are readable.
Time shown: 3:28
